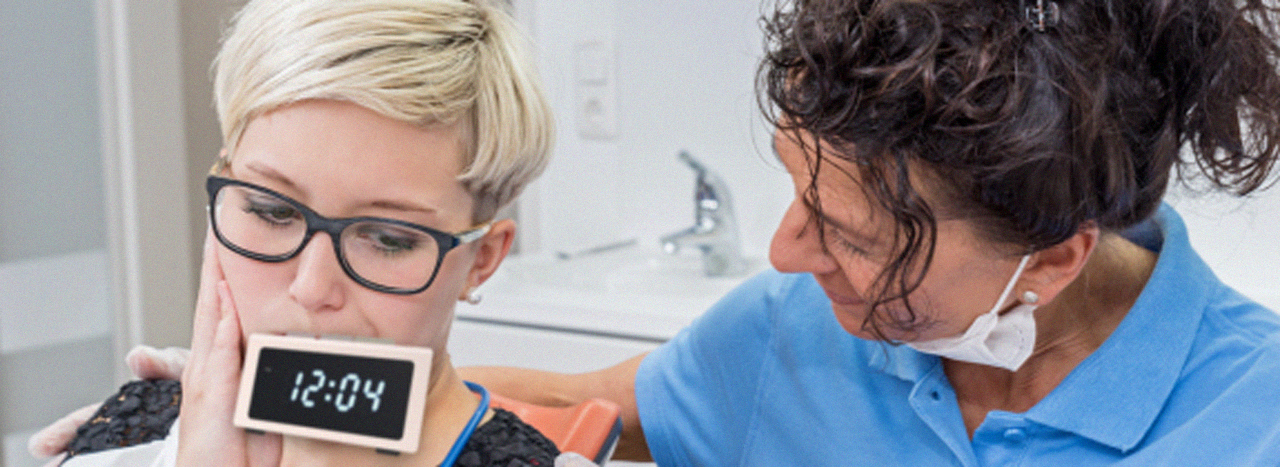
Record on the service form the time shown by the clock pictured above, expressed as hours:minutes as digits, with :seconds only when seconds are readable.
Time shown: 12:04
